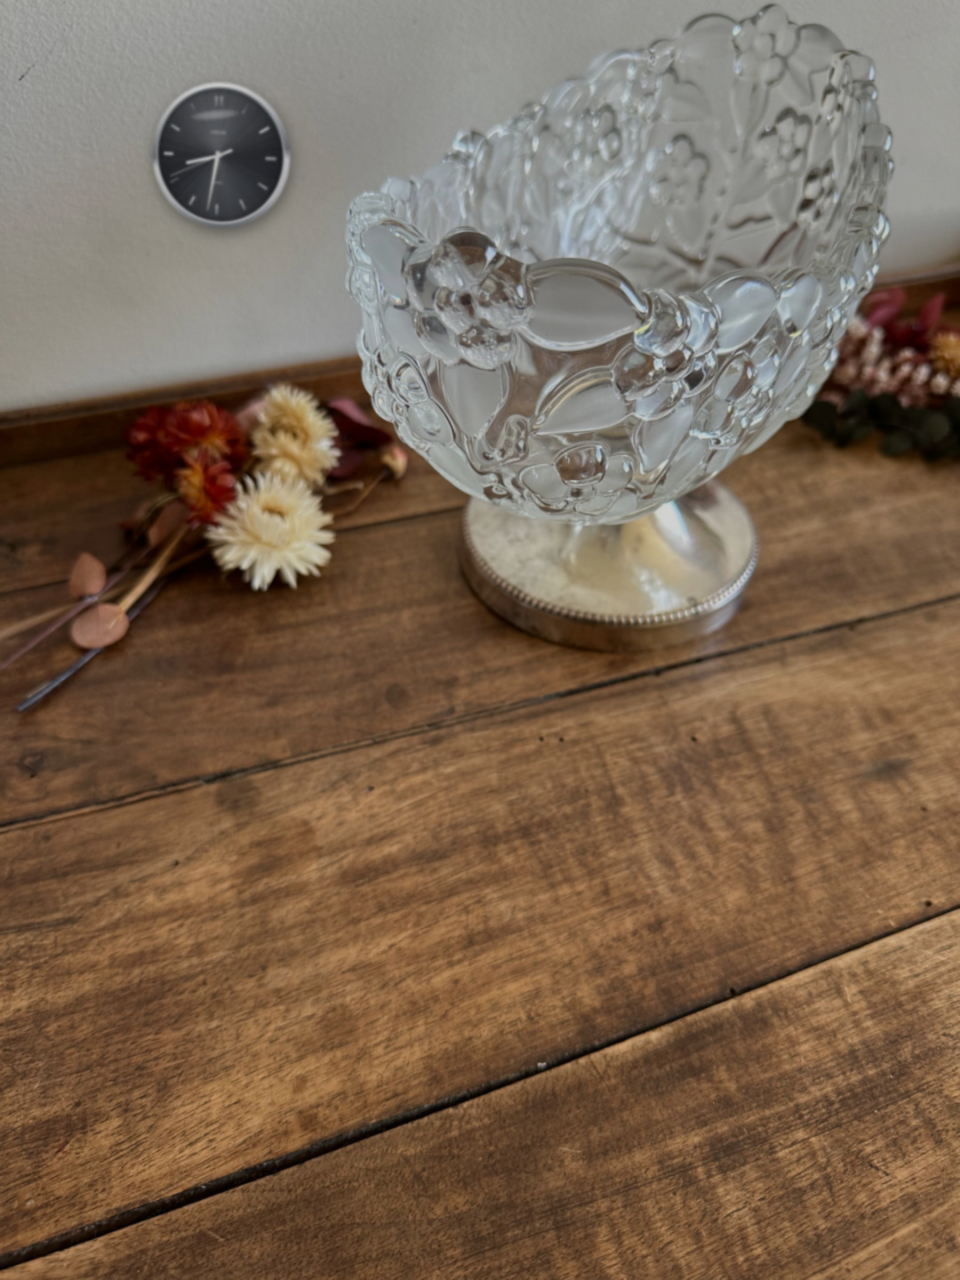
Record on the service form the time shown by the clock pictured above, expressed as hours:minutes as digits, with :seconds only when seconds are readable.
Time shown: 8:31:41
